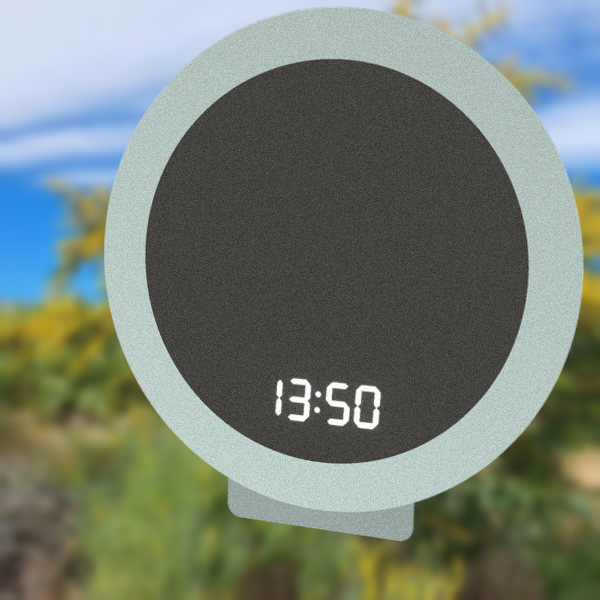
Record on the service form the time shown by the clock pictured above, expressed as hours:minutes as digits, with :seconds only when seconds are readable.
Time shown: 13:50
